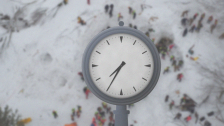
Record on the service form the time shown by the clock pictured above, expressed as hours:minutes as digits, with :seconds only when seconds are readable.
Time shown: 7:35
